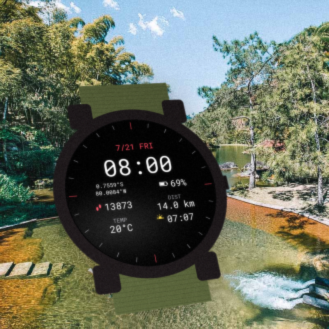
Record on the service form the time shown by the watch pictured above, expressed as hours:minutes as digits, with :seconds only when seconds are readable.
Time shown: 8:00
